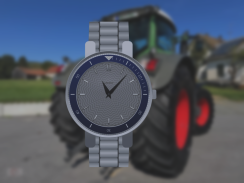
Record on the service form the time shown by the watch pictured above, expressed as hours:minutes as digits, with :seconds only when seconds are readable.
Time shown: 11:07
